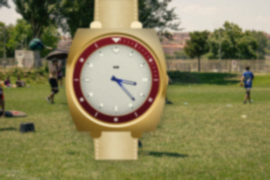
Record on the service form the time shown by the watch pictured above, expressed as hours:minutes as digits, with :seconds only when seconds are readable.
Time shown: 3:23
